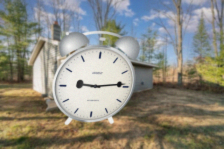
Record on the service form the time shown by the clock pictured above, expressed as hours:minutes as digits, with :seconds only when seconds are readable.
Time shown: 9:14
